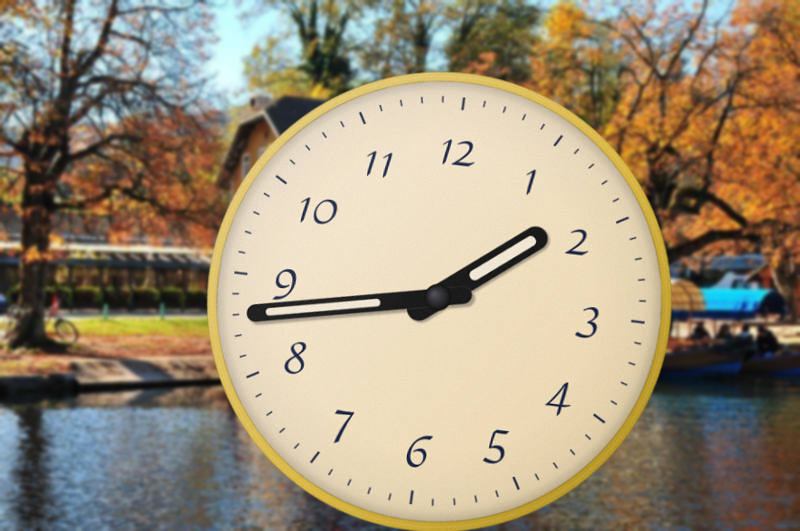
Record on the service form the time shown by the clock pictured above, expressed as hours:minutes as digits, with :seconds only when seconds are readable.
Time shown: 1:43
